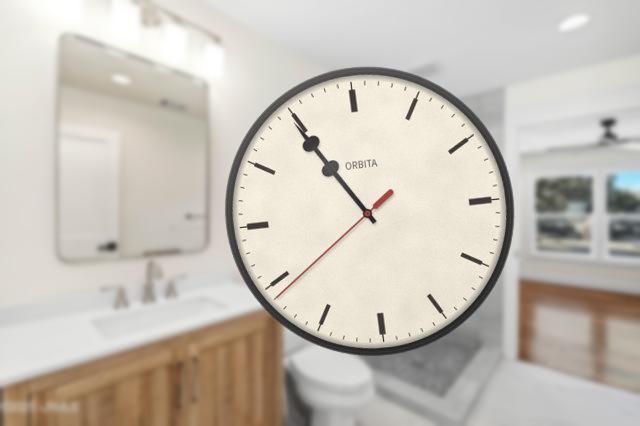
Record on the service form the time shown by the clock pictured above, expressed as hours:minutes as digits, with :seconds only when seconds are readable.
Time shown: 10:54:39
